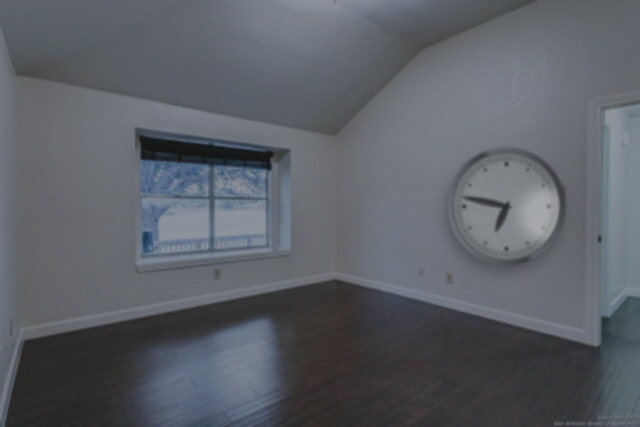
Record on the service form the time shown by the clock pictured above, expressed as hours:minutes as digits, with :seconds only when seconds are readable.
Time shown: 6:47
